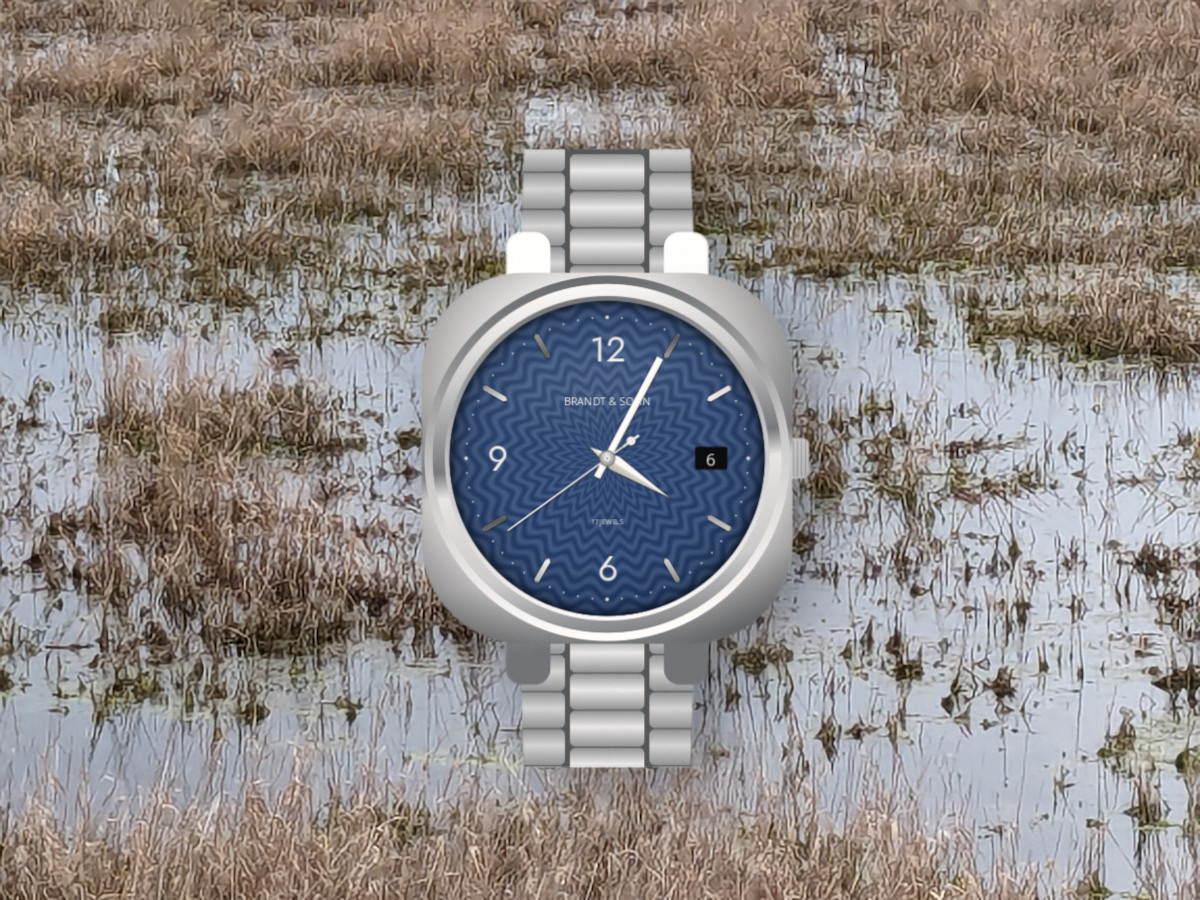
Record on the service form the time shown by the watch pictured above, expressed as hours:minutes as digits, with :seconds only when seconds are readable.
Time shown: 4:04:39
